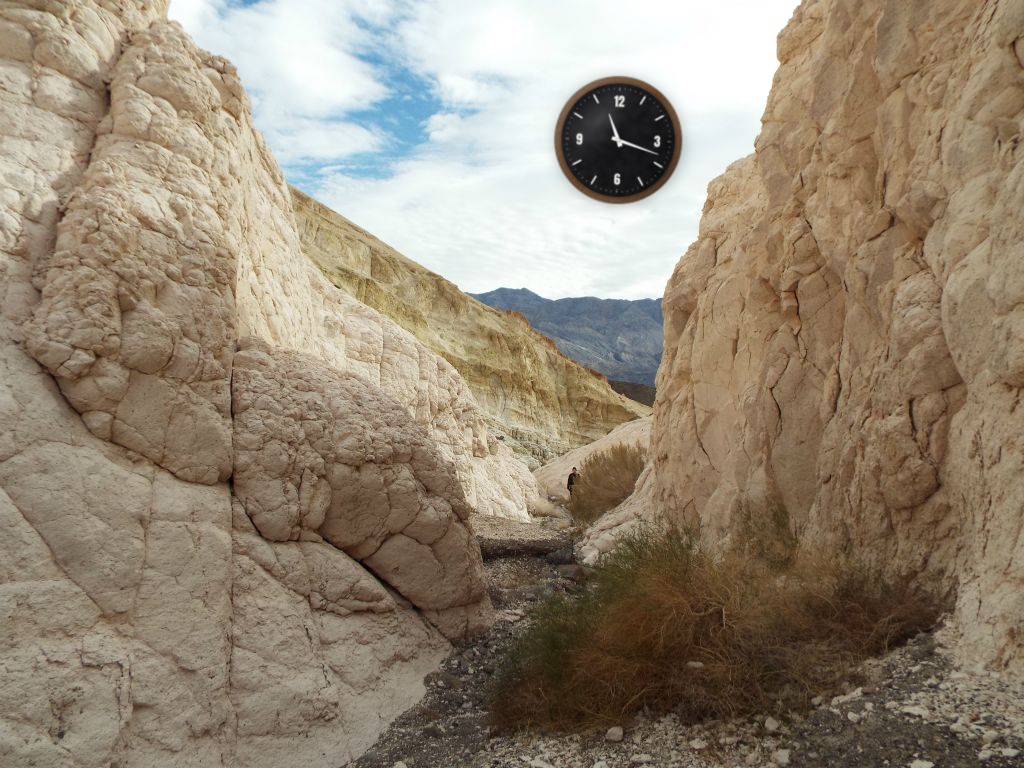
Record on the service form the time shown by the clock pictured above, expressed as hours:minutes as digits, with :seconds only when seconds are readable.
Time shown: 11:18
